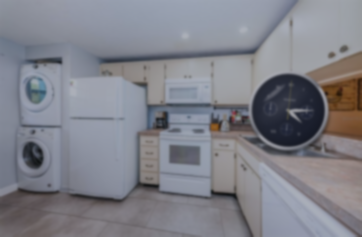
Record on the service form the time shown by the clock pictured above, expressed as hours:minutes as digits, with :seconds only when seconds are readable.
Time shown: 4:14
